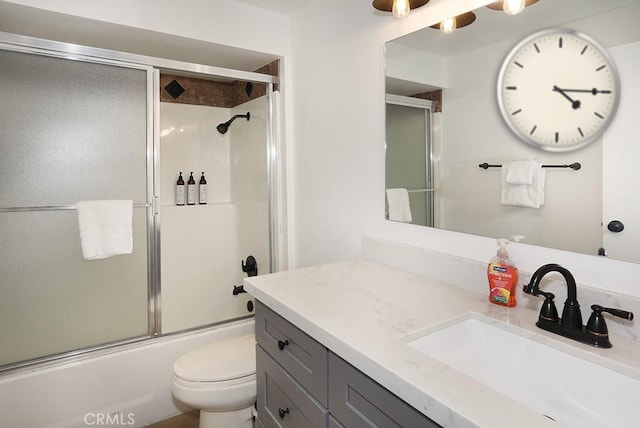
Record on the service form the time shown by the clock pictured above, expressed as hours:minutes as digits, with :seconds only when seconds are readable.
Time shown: 4:15
